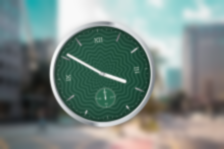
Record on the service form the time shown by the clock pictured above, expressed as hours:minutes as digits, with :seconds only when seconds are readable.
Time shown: 3:51
